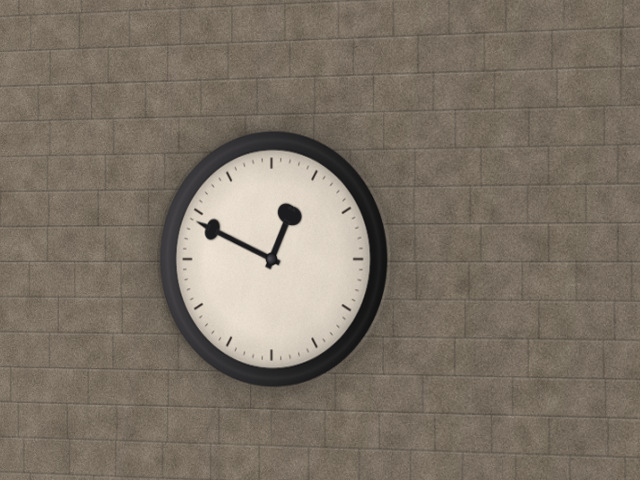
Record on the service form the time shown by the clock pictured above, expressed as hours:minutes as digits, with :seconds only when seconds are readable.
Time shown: 12:49
